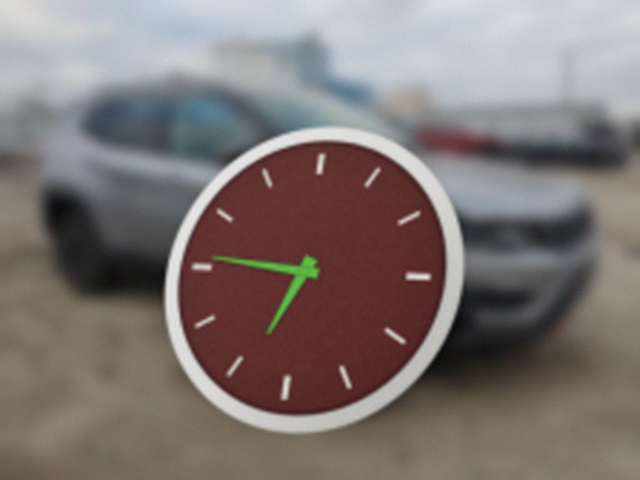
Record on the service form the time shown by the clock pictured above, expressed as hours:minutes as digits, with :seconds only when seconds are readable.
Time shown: 6:46
